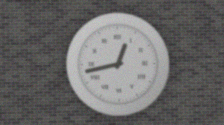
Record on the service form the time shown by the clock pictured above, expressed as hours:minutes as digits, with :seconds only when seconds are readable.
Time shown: 12:43
